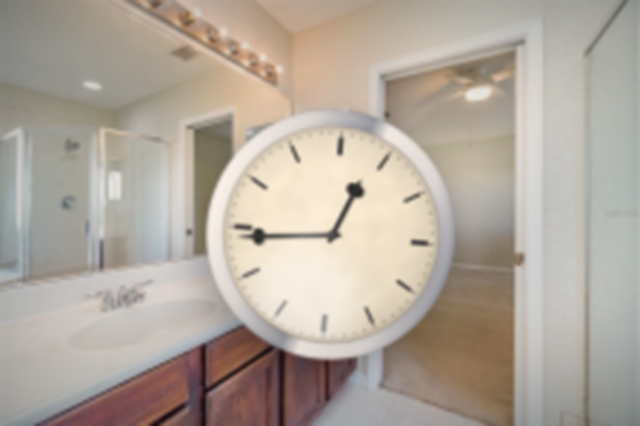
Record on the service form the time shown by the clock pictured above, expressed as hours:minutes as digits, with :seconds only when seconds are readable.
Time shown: 12:44
